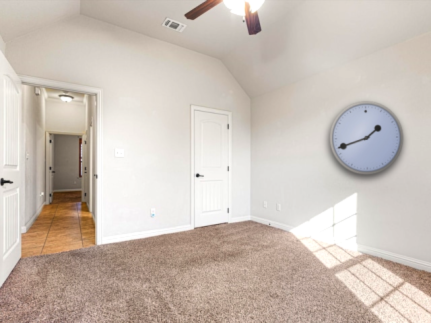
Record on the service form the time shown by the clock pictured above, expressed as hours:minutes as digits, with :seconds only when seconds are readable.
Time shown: 1:42
